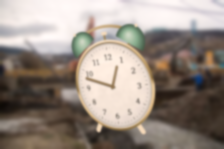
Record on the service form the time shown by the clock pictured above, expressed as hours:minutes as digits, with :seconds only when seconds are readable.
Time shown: 12:48
